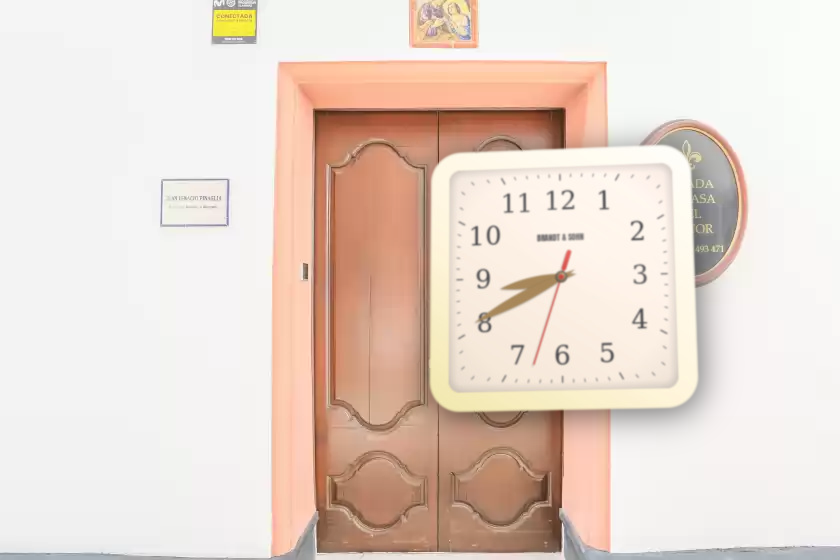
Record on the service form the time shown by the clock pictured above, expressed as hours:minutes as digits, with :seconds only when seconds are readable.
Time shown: 8:40:33
